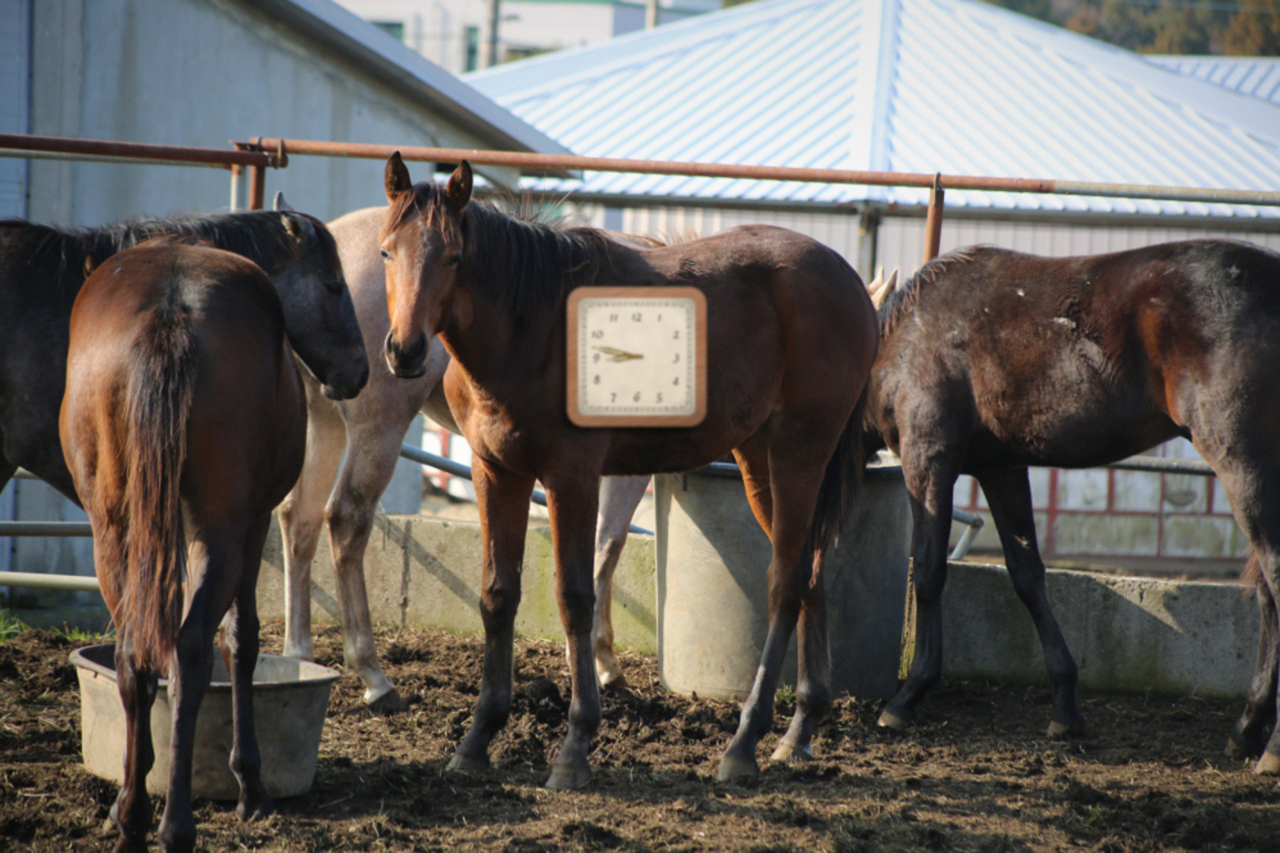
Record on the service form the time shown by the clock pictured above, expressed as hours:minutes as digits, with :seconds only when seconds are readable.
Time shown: 8:47
